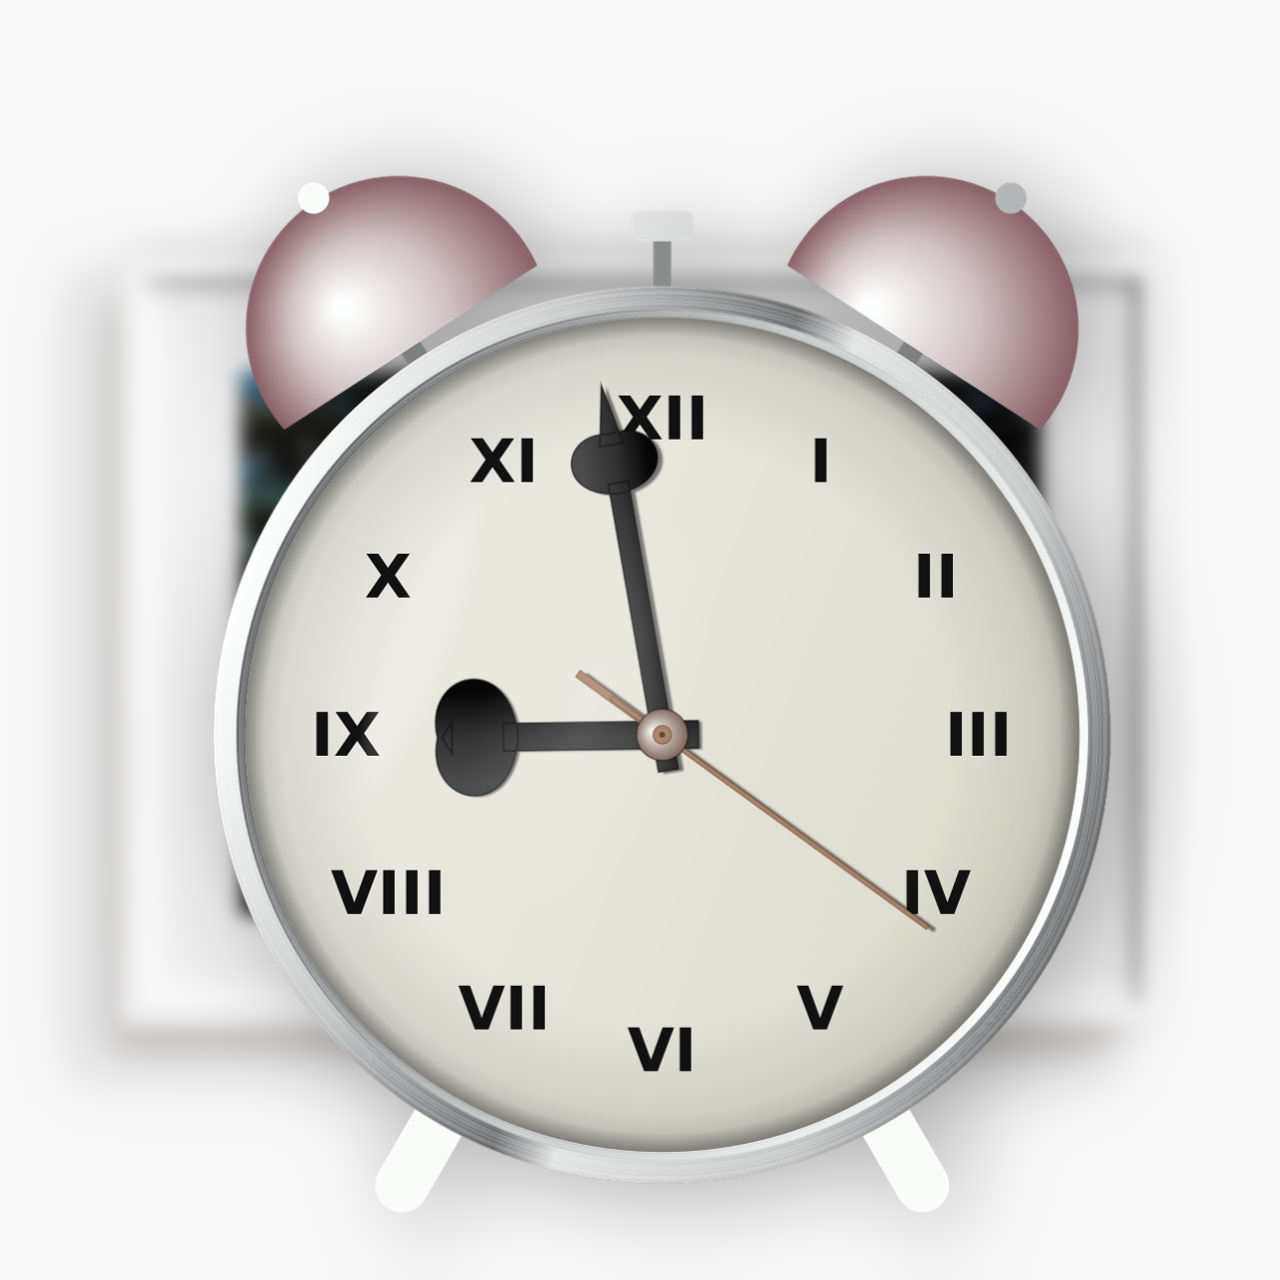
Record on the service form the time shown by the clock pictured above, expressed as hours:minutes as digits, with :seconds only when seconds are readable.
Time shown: 8:58:21
